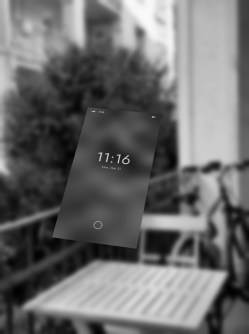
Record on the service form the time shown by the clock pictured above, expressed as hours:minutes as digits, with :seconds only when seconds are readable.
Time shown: 11:16
